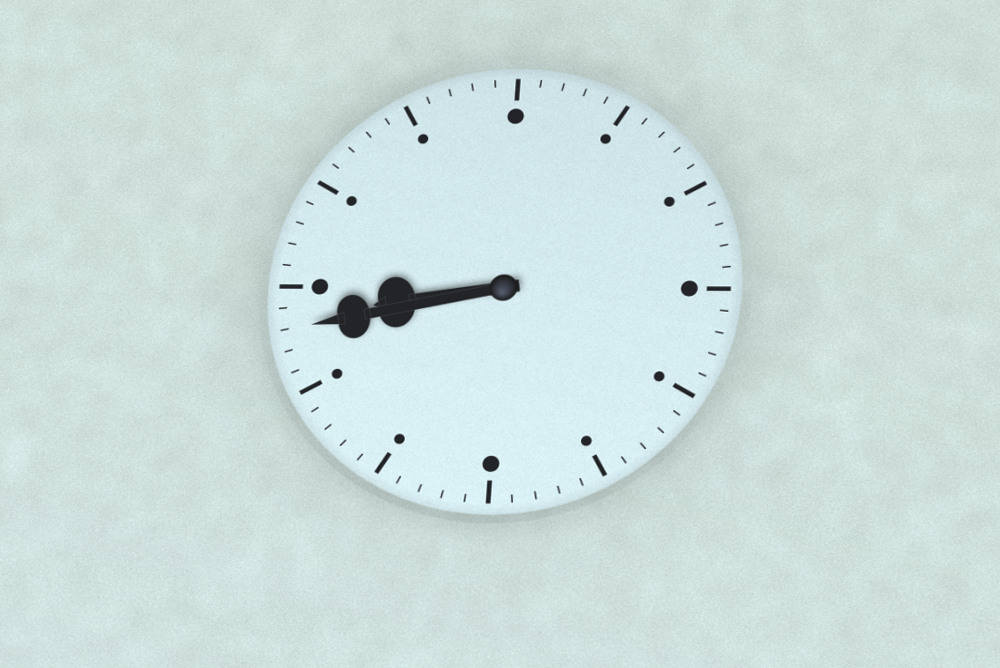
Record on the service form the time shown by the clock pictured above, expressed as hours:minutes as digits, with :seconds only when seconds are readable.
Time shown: 8:43
